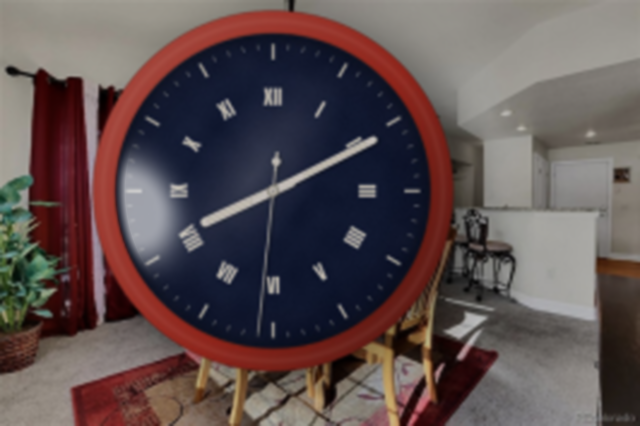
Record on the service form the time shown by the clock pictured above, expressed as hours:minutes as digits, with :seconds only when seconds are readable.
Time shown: 8:10:31
